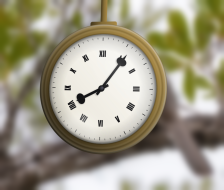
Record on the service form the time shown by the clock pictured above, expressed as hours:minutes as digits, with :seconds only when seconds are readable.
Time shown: 8:06
